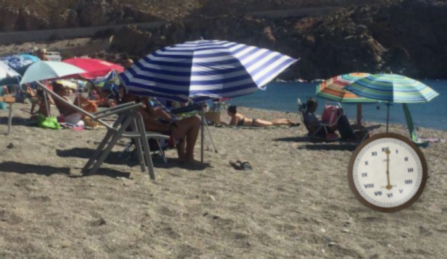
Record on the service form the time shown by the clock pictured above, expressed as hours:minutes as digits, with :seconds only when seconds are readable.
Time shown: 6:01
